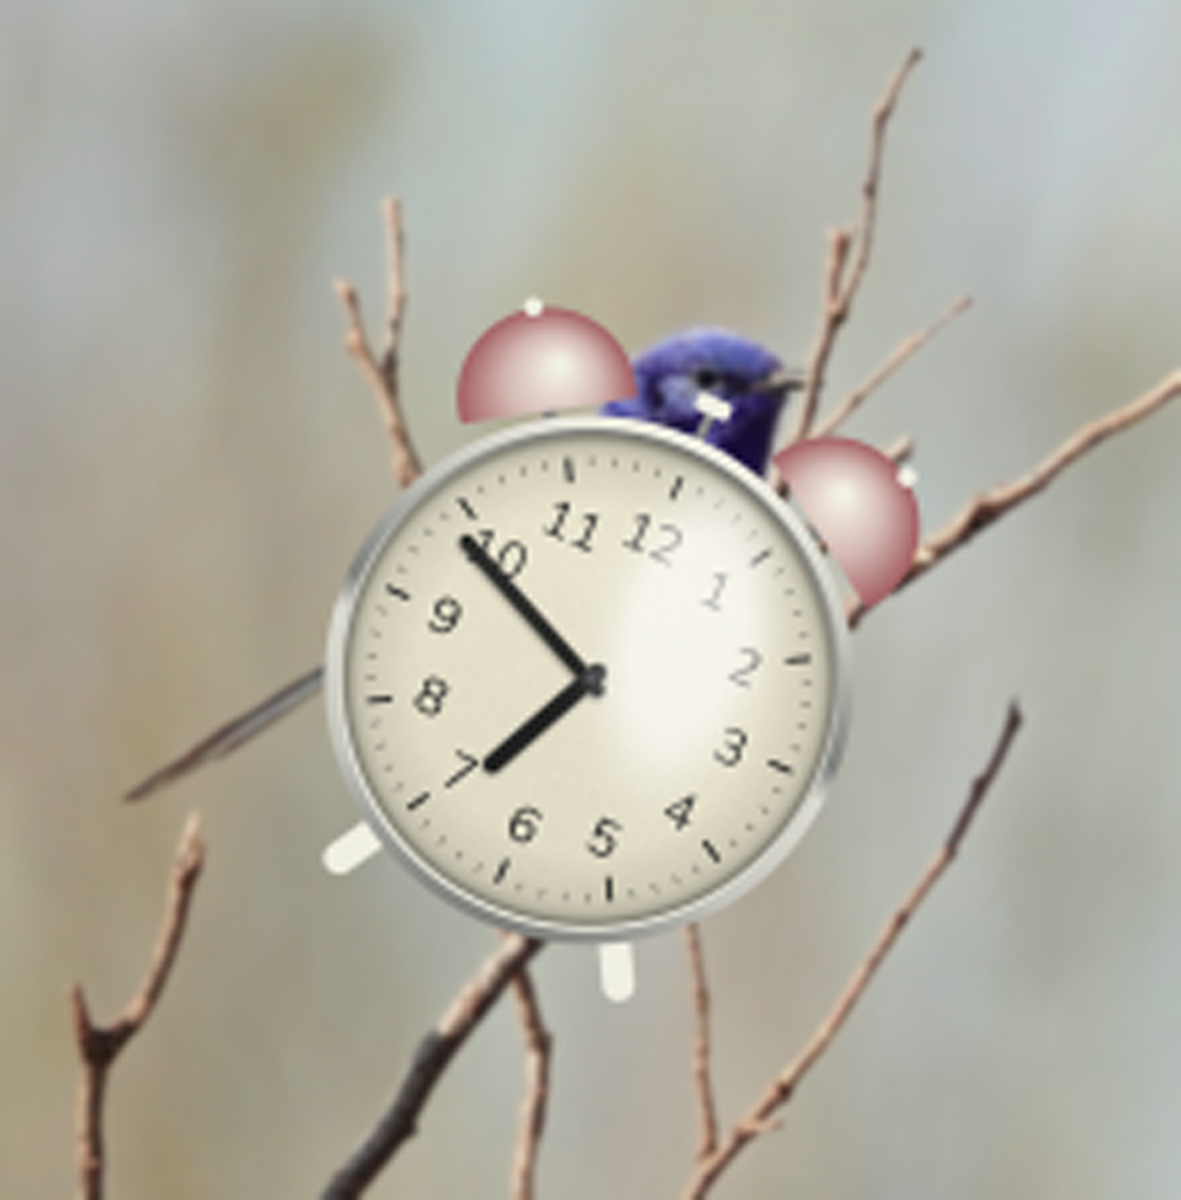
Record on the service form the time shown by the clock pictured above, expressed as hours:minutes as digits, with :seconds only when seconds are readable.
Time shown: 6:49
